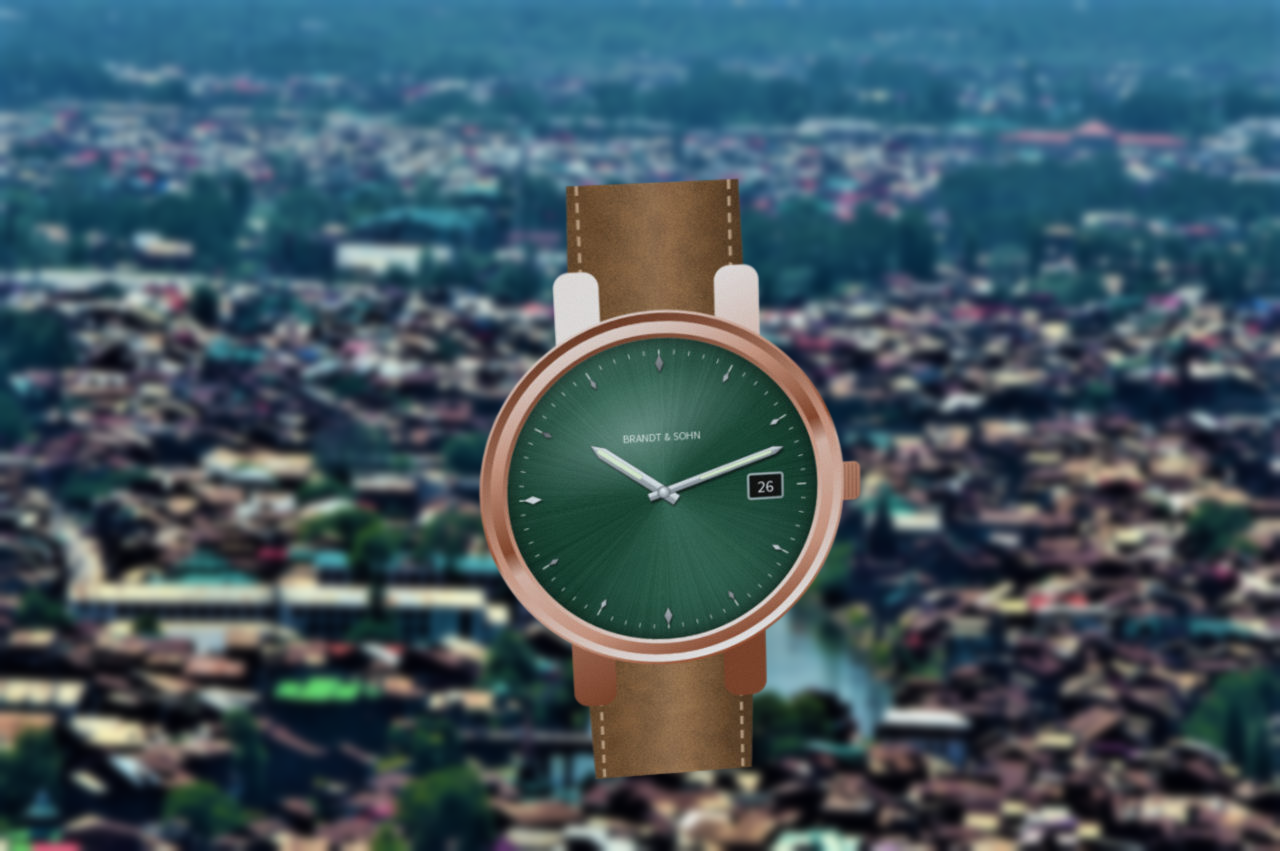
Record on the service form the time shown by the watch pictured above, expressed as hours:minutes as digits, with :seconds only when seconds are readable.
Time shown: 10:12
